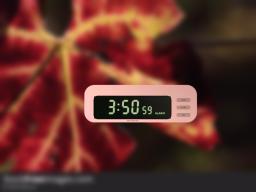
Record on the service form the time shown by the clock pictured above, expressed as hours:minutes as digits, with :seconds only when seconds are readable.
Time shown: 3:50:59
